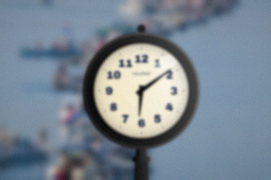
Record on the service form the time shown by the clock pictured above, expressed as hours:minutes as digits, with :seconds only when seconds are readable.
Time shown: 6:09
